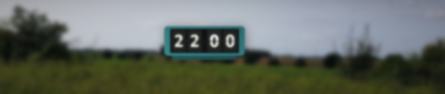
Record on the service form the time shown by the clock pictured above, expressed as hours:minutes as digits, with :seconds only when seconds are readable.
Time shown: 22:00
